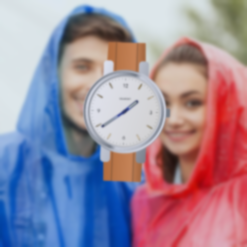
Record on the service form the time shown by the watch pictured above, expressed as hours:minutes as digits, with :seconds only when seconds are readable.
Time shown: 1:39
